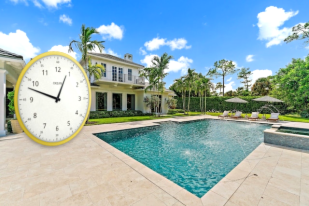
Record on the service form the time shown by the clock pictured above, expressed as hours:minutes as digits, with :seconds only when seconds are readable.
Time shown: 12:48
